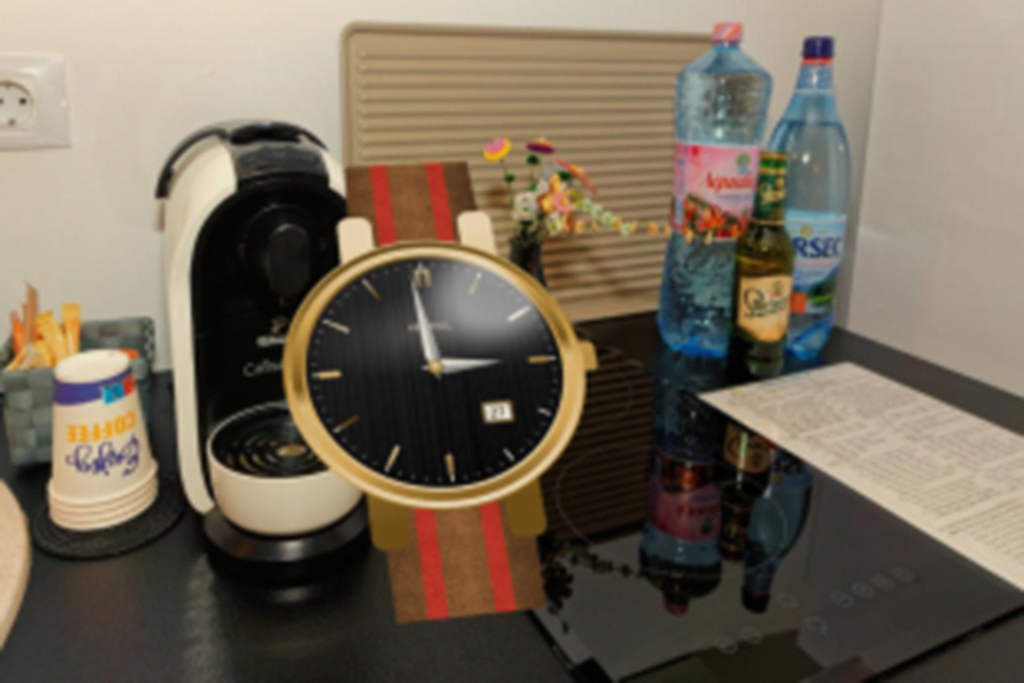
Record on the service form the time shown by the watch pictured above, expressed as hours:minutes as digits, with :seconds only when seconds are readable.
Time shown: 2:59
